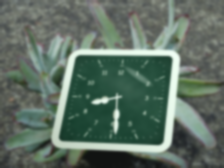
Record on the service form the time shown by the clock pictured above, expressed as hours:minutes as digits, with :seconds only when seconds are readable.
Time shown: 8:29
